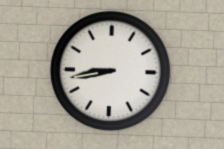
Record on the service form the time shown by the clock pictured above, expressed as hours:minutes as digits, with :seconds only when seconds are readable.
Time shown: 8:43
